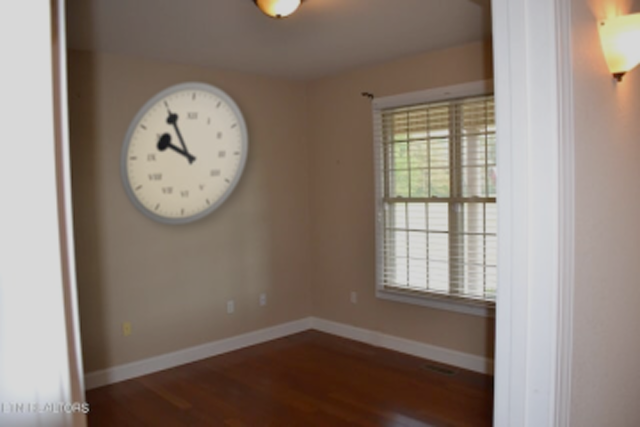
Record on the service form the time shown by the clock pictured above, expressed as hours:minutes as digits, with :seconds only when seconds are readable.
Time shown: 9:55
